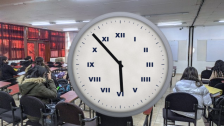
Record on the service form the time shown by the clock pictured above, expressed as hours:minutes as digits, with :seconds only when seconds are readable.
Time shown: 5:53
